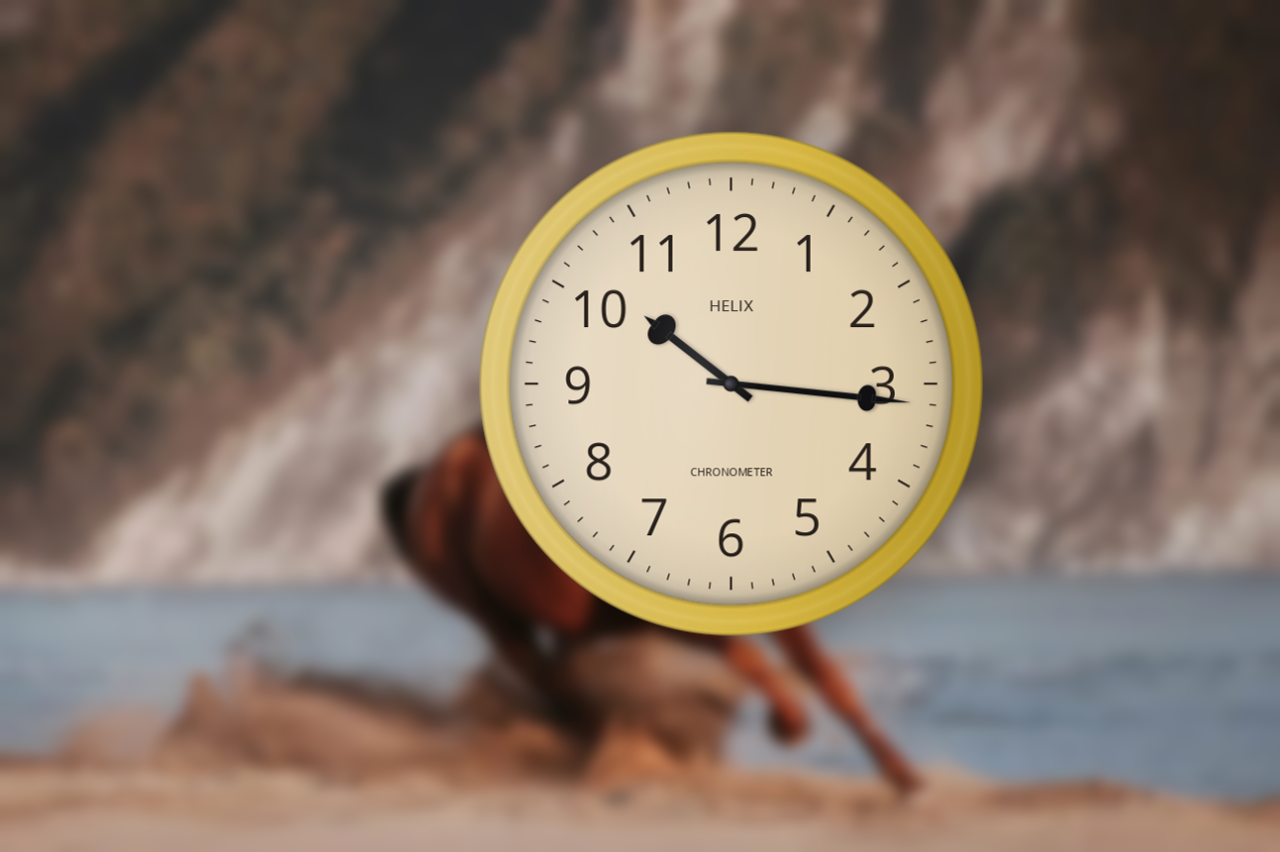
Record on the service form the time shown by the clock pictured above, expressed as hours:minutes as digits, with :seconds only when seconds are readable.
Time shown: 10:16
